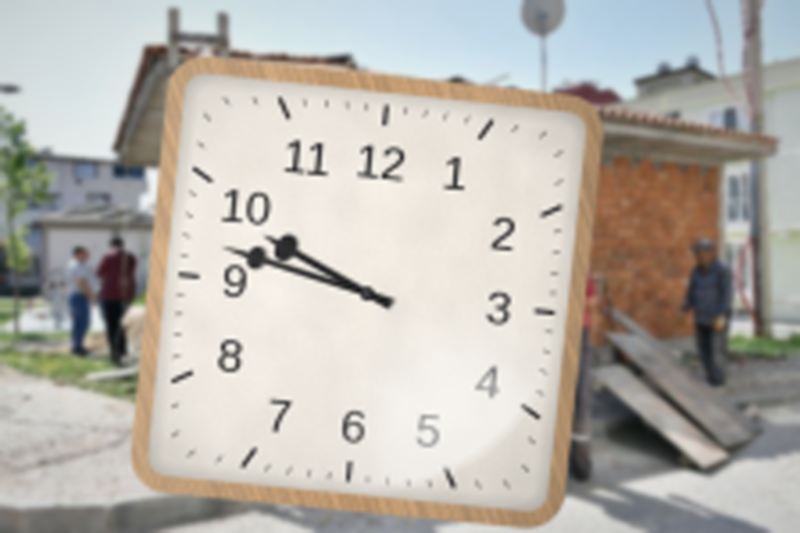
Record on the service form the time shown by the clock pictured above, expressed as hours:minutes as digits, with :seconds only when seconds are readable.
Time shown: 9:47
